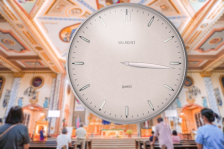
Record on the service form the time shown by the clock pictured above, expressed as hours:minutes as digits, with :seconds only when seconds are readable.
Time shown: 3:16
